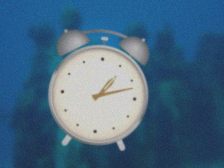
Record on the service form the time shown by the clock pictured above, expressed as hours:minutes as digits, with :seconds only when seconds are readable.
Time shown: 1:12
